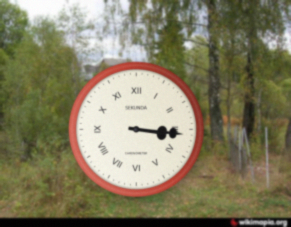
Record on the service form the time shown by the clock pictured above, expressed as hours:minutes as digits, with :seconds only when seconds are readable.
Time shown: 3:16
